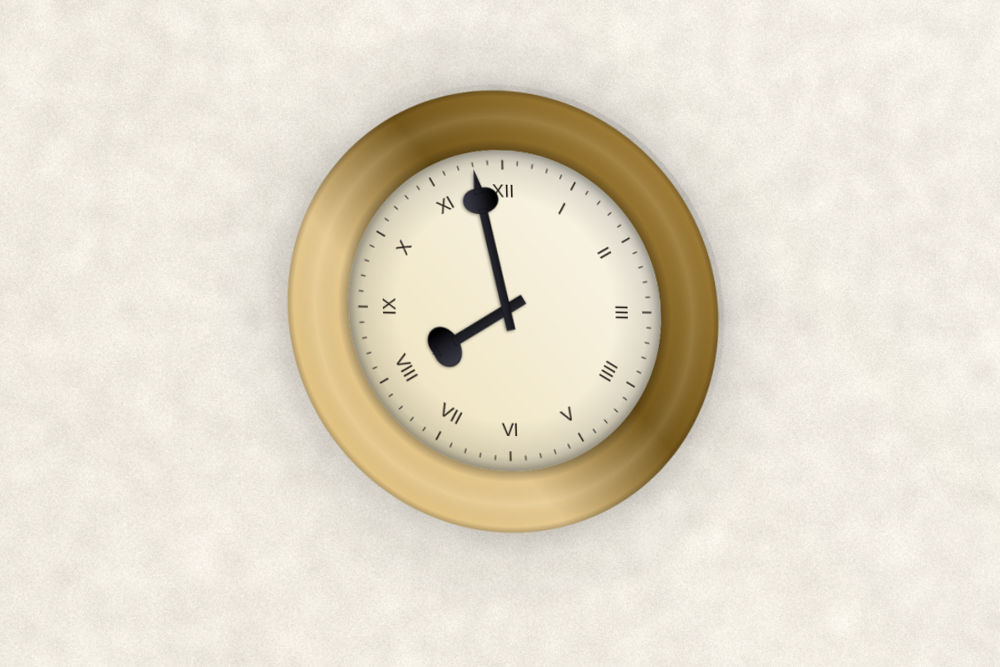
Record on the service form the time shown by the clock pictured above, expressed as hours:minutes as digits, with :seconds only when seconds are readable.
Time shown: 7:58
